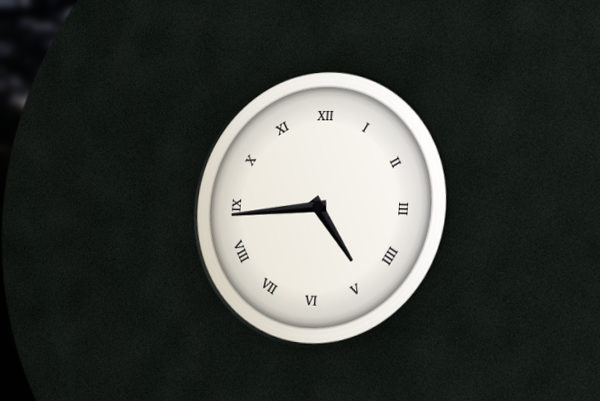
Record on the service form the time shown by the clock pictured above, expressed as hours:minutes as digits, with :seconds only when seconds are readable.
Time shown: 4:44
